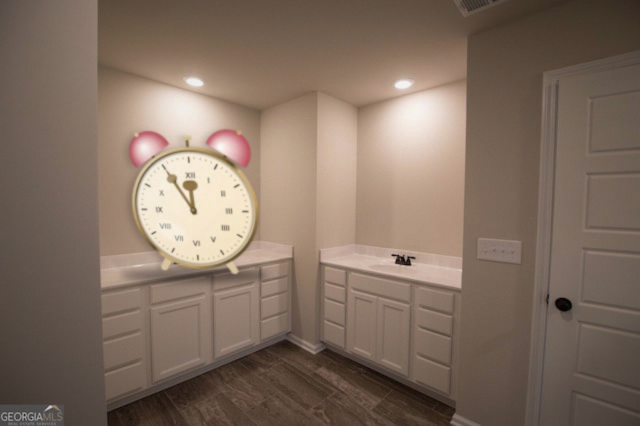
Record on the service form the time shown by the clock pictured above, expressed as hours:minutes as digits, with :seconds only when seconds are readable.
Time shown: 11:55
